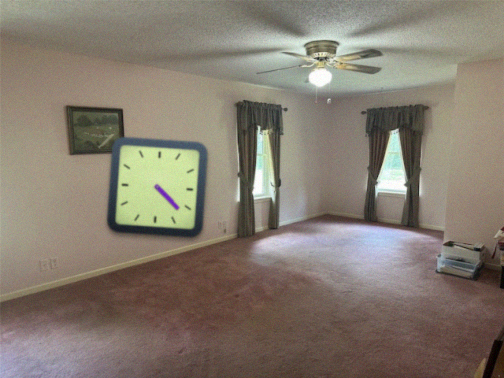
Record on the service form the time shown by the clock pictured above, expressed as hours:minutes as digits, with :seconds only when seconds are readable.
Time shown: 4:22
